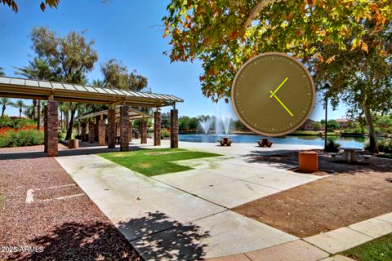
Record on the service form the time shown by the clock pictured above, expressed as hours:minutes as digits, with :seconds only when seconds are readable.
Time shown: 1:23
